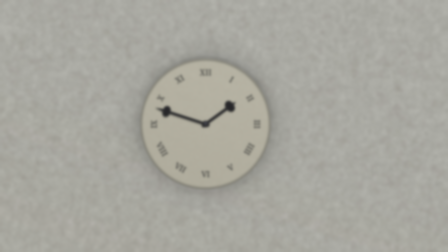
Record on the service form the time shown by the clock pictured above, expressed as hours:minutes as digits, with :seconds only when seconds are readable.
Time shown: 1:48
